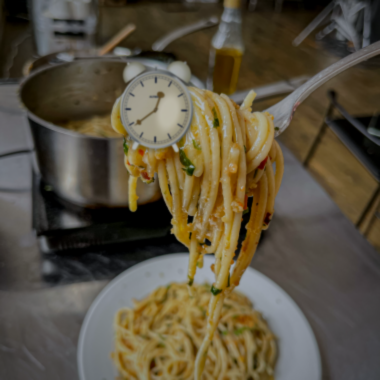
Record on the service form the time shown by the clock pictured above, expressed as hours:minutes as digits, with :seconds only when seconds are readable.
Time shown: 12:39
